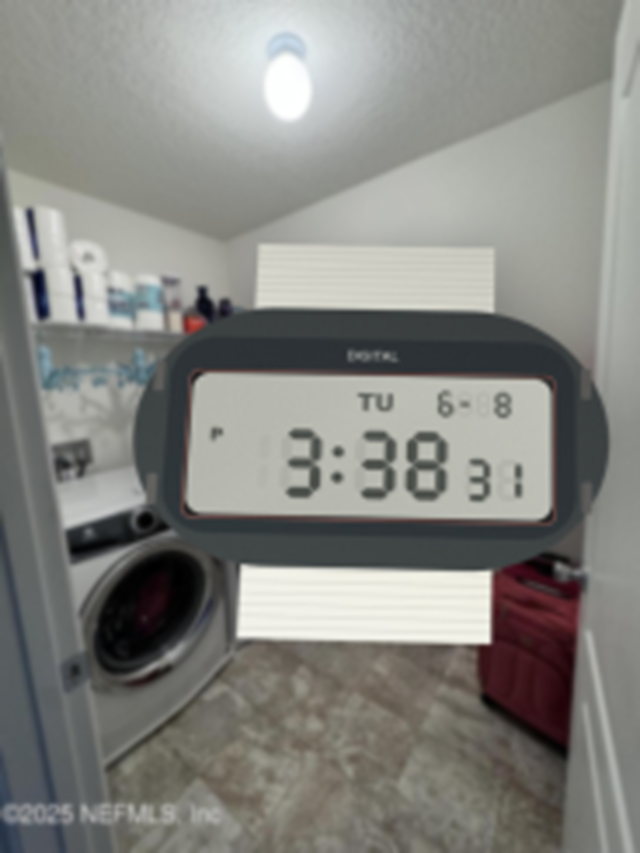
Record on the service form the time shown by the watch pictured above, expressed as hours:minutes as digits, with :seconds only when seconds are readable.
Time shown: 3:38:31
